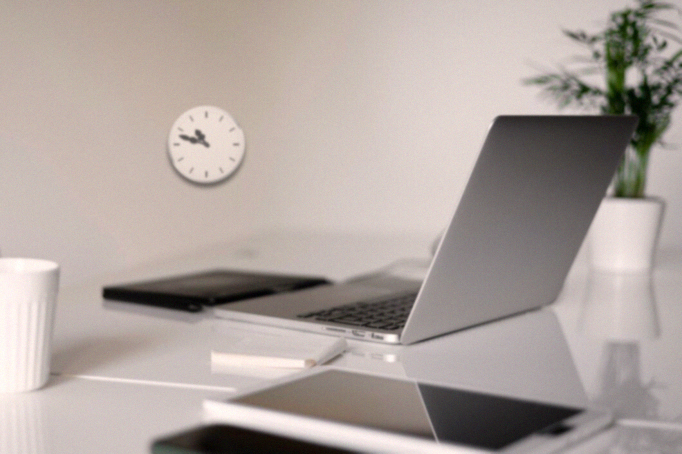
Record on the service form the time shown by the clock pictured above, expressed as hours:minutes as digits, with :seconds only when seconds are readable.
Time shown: 10:48
